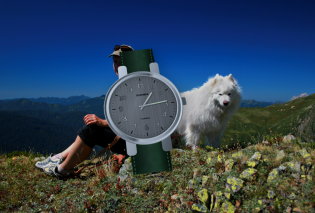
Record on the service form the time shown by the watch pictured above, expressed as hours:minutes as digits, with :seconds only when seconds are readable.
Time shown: 1:14
